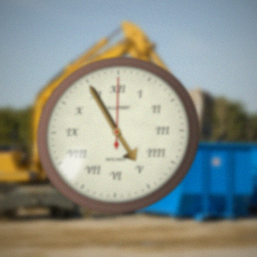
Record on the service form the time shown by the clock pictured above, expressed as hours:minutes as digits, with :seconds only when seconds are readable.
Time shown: 4:55:00
